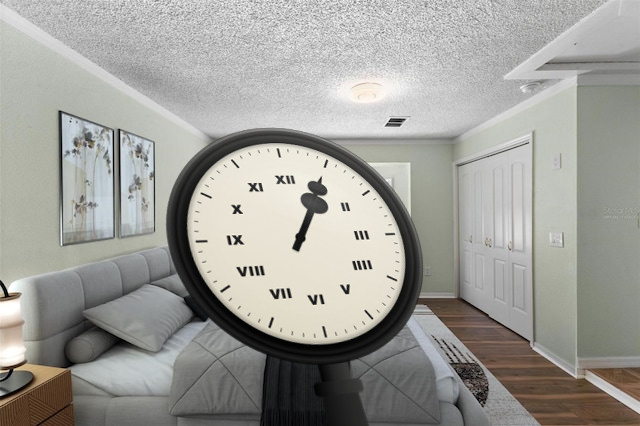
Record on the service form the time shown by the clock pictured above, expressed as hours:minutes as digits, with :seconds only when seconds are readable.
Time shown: 1:05
